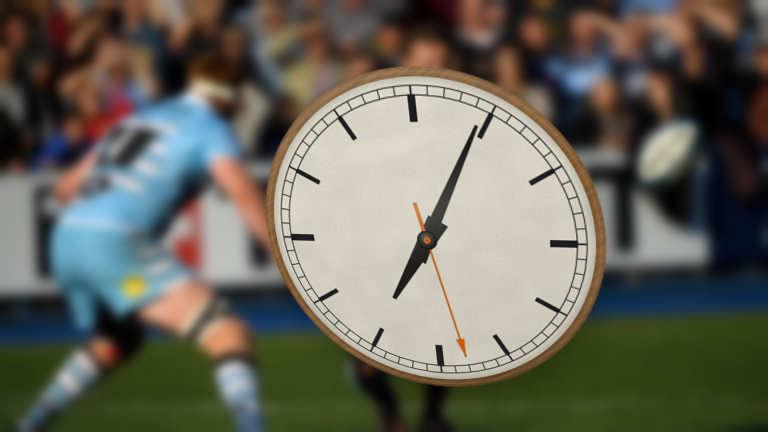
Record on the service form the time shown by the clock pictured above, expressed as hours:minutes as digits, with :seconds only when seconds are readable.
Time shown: 7:04:28
